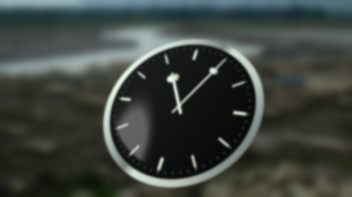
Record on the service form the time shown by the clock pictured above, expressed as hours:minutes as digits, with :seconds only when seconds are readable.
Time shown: 11:05
